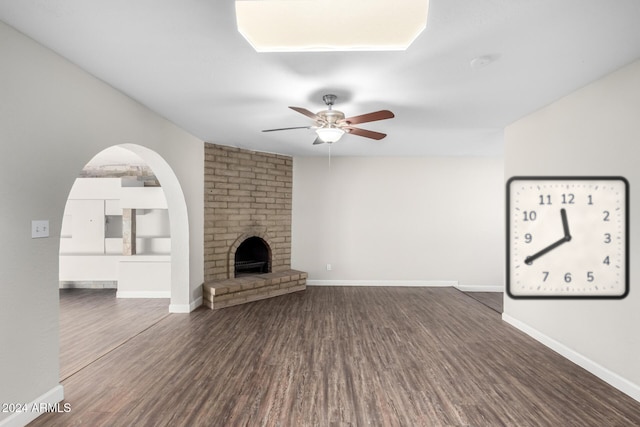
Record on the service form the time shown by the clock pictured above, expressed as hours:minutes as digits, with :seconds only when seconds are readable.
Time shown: 11:40
